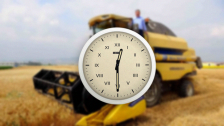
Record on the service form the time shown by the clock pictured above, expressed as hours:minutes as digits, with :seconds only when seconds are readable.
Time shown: 12:30
